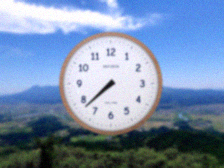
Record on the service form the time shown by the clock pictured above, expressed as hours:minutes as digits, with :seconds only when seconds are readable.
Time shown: 7:38
